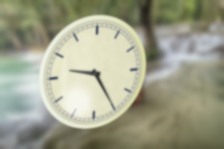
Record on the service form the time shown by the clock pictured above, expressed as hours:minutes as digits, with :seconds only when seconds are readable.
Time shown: 9:25
